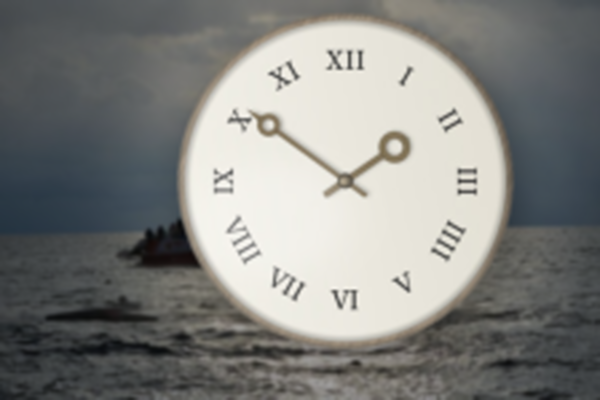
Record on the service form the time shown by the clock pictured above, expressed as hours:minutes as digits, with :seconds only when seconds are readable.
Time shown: 1:51
